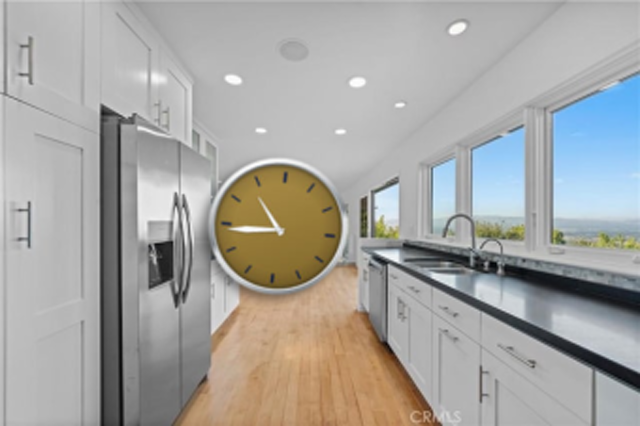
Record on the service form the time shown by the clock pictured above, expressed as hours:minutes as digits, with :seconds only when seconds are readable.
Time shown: 10:44
